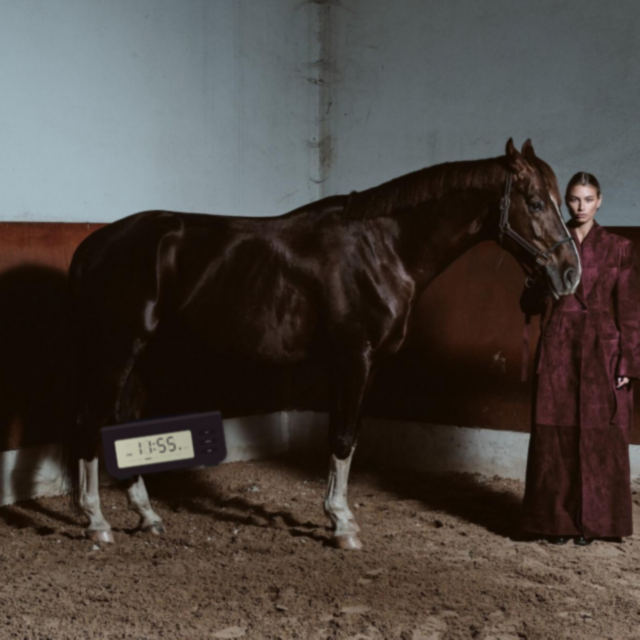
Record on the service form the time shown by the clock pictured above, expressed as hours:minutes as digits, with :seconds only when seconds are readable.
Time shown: 11:55
